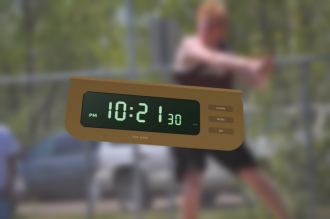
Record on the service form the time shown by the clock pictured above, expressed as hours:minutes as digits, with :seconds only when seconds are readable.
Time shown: 10:21:30
